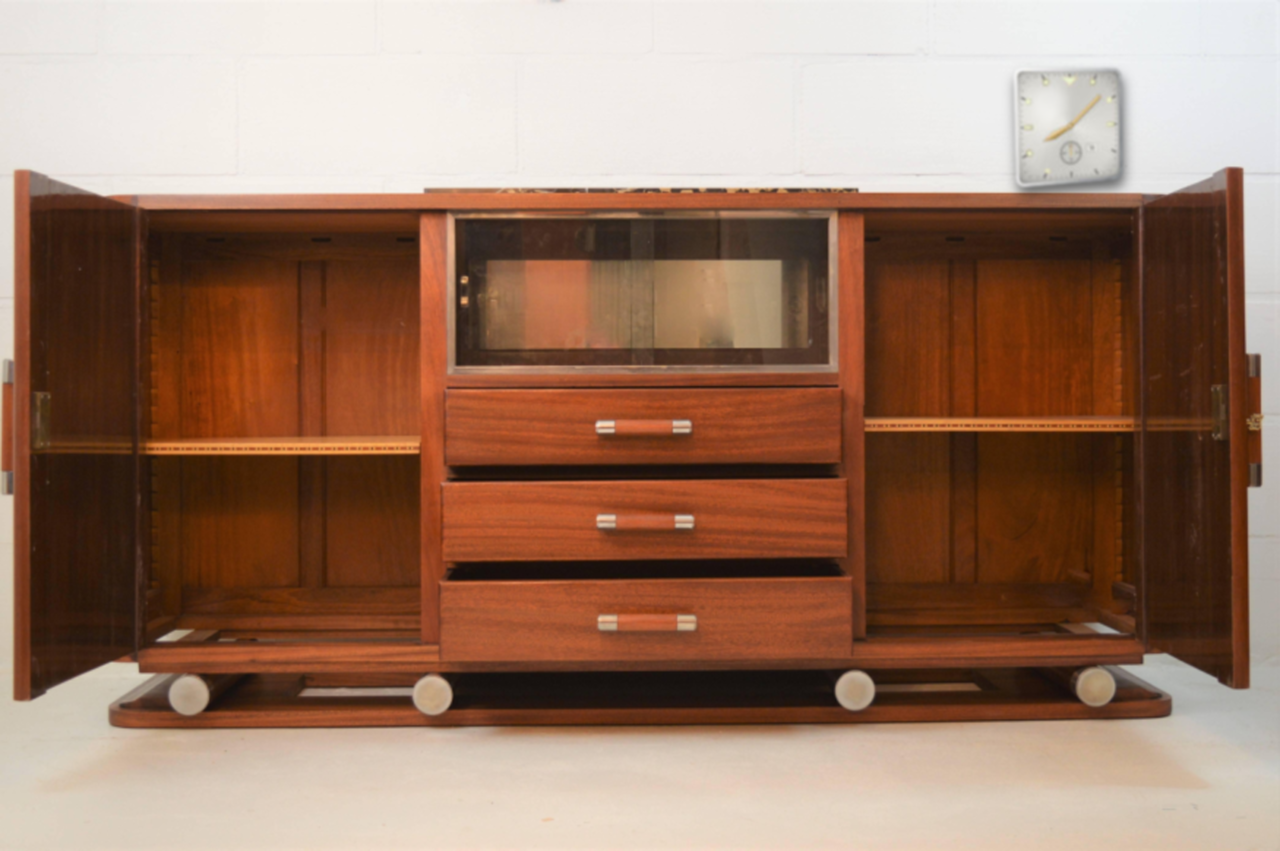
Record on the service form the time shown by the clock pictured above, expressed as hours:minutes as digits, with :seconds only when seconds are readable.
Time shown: 8:08
